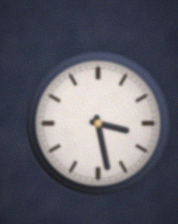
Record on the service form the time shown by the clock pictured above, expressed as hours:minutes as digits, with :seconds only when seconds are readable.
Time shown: 3:28
